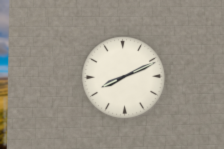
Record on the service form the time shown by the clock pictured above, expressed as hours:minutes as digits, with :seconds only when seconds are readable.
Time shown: 8:11
